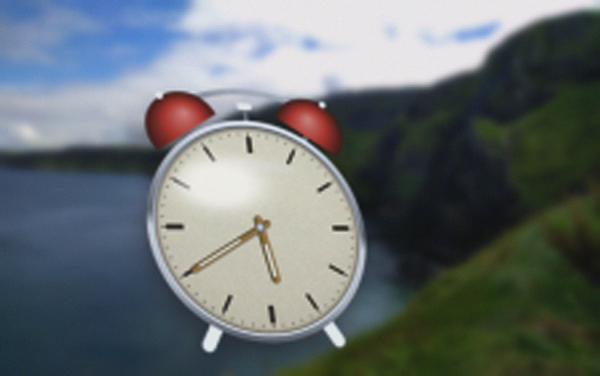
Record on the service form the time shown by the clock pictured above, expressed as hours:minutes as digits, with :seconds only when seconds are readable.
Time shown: 5:40
